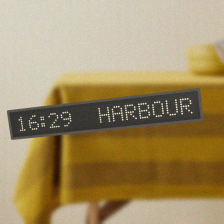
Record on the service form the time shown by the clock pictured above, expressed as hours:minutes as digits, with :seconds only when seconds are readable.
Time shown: 16:29
